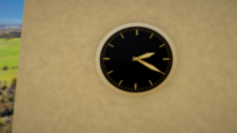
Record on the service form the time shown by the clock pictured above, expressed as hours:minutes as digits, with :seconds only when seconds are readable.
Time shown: 2:20
